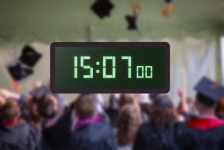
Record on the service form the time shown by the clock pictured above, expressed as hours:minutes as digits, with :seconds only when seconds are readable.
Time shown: 15:07:00
